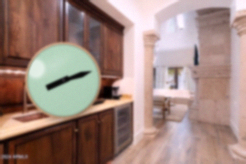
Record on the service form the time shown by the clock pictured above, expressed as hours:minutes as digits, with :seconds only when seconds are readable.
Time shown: 8:12
